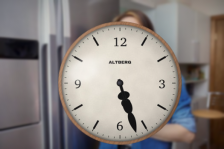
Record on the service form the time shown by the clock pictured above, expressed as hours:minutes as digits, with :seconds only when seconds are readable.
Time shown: 5:27
